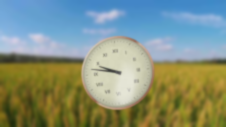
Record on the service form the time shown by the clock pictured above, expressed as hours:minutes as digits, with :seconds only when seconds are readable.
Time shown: 9:47
